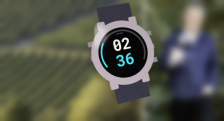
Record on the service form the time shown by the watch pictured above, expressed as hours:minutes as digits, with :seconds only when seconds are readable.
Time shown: 2:36
